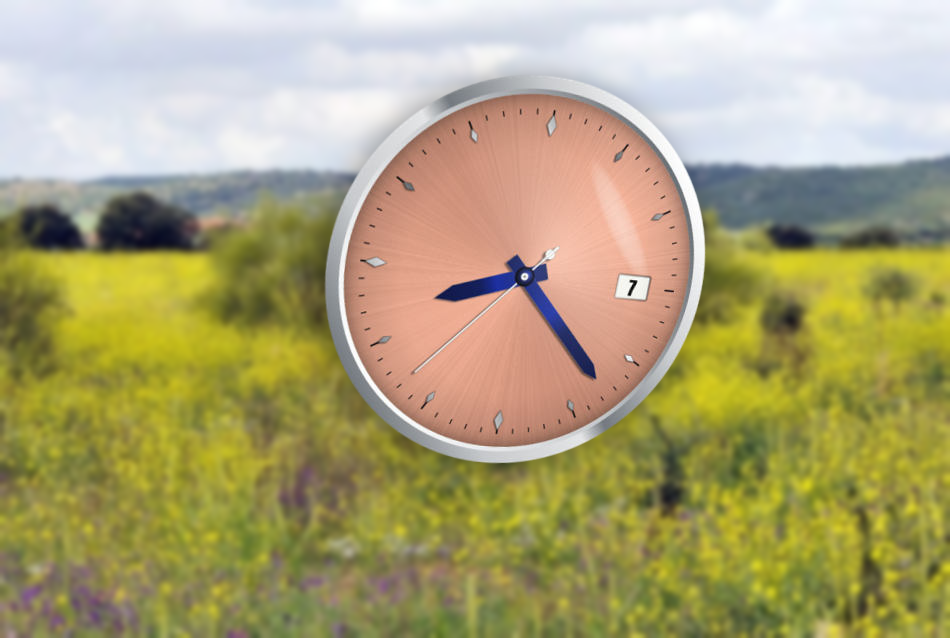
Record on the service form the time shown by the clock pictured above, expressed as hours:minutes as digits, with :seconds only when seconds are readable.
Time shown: 8:22:37
